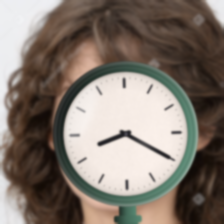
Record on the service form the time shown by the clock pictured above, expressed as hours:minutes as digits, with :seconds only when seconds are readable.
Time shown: 8:20
